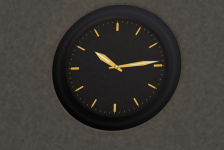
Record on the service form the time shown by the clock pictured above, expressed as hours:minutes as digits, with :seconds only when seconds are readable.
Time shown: 10:14
